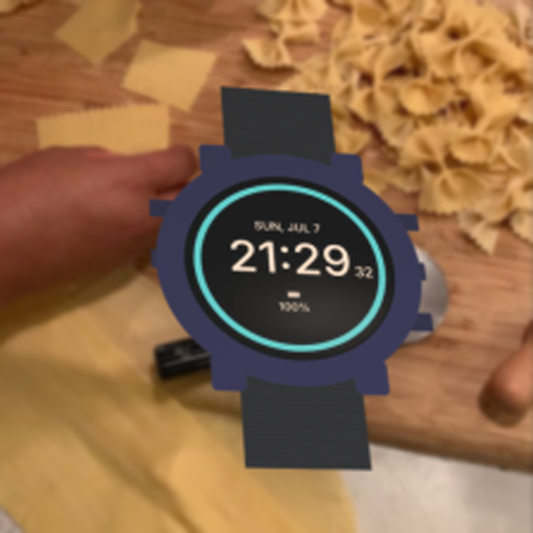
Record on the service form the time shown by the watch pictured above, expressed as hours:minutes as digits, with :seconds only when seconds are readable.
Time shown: 21:29
